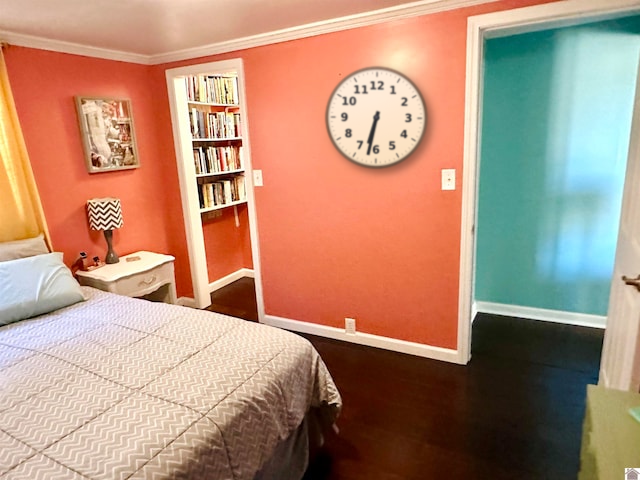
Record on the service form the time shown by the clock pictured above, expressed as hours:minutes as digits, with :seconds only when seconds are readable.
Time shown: 6:32
